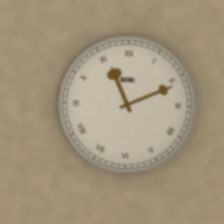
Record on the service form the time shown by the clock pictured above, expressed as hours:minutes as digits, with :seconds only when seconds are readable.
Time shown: 11:11
